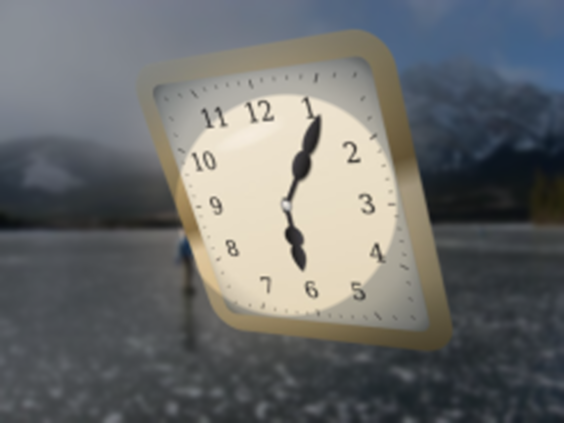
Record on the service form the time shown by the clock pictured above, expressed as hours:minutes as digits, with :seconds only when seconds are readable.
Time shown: 6:06
